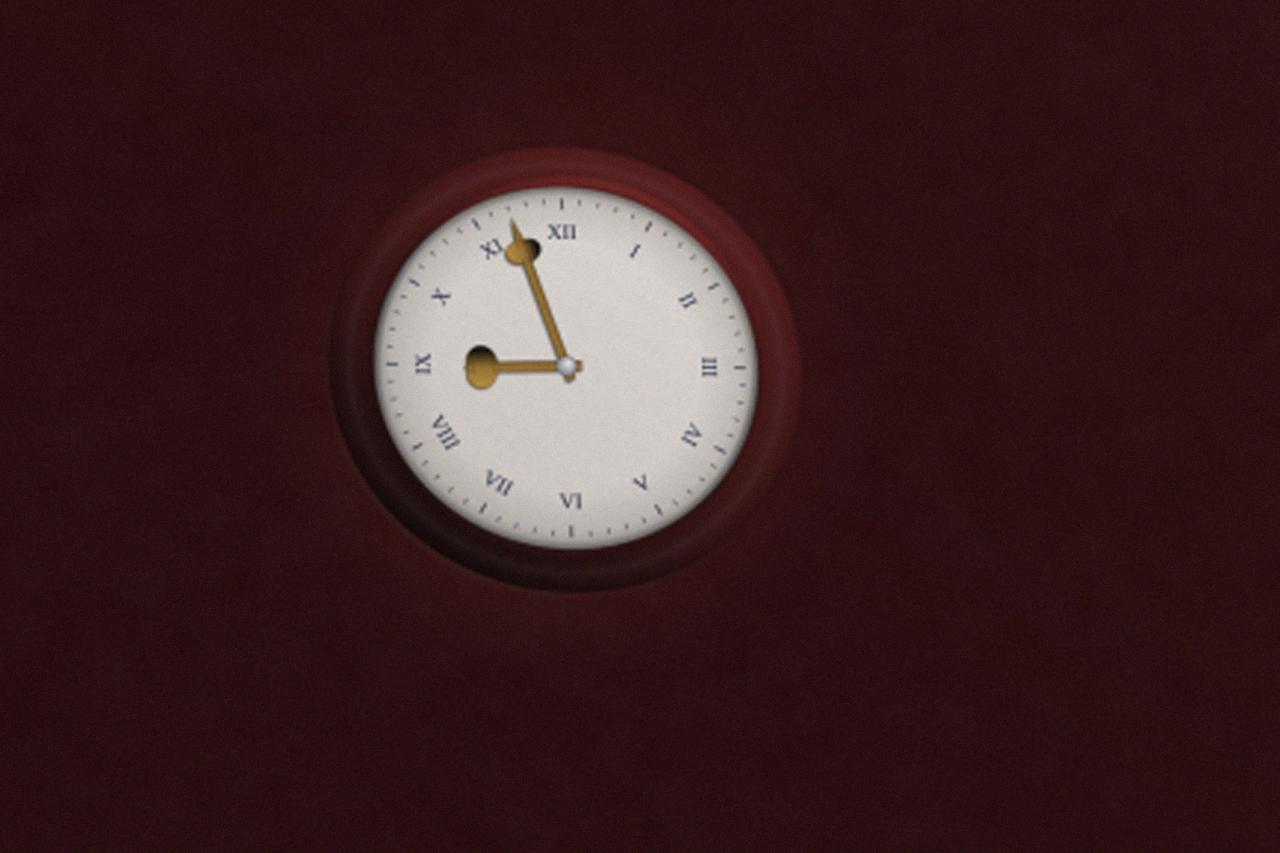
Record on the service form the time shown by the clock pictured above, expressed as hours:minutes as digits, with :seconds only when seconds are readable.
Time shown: 8:57
